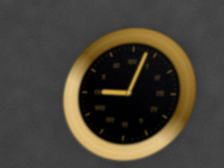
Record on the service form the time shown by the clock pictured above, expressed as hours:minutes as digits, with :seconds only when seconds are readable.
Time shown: 9:03
